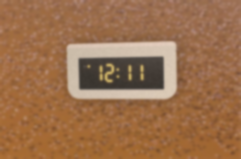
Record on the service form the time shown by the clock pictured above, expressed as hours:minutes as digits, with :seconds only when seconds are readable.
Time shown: 12:11
